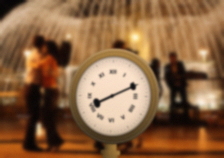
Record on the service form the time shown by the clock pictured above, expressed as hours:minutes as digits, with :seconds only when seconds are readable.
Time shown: 8:11
